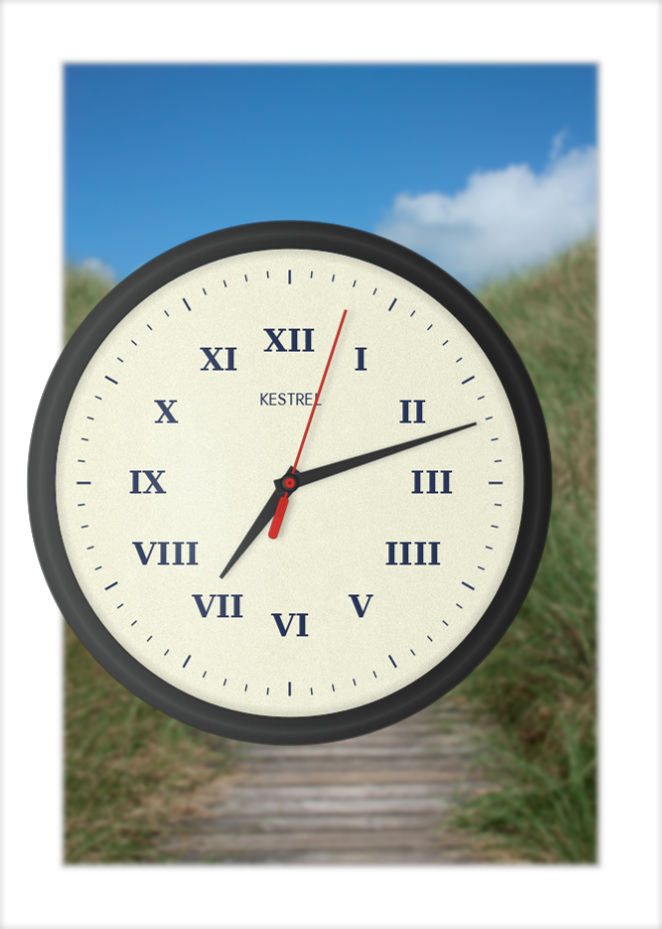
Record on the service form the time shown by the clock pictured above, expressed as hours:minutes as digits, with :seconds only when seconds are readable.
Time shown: 7:12:03
